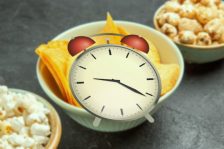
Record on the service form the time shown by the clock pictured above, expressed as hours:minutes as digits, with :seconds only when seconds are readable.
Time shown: 9:21
